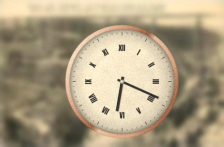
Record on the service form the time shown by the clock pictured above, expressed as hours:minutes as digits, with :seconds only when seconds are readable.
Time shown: 6:19
